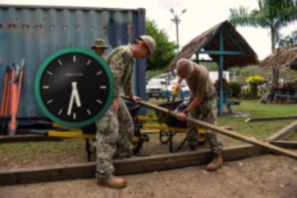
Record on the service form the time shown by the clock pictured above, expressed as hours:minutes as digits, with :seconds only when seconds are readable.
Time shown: 5:32
